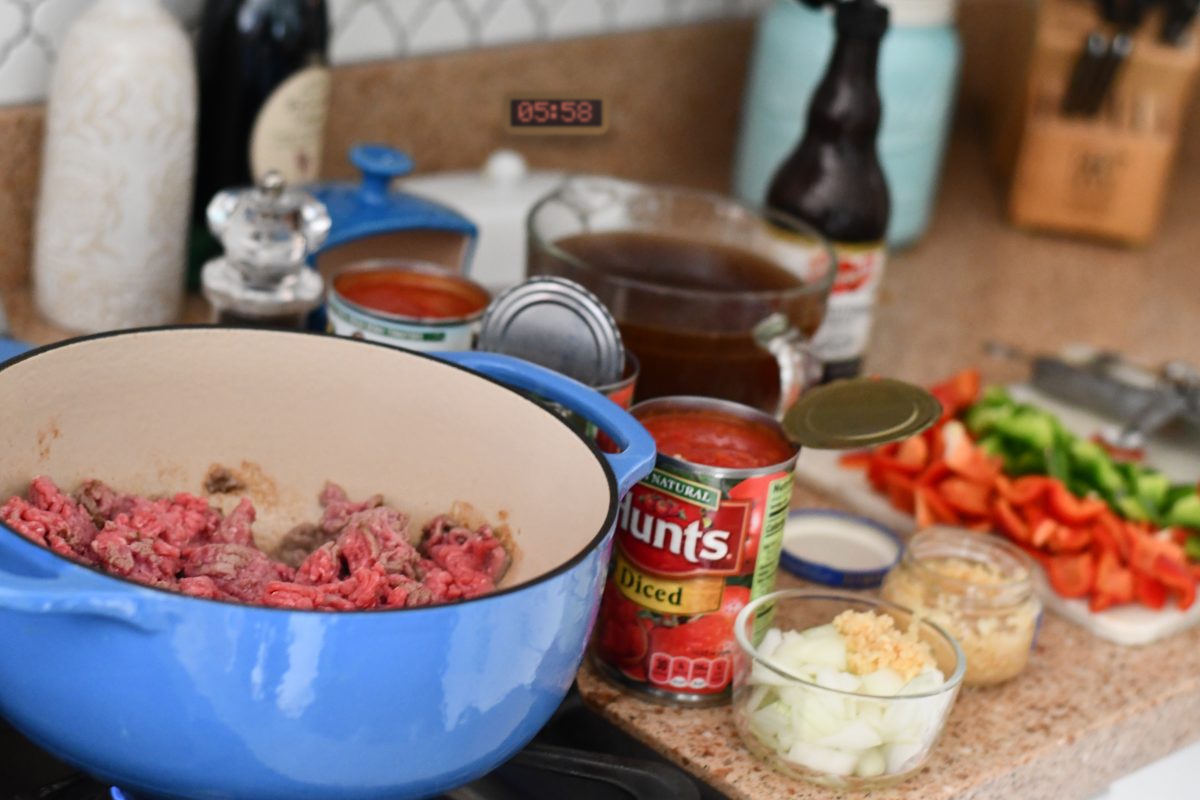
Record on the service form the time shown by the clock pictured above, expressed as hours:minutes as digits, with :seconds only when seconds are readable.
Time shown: 5:58
